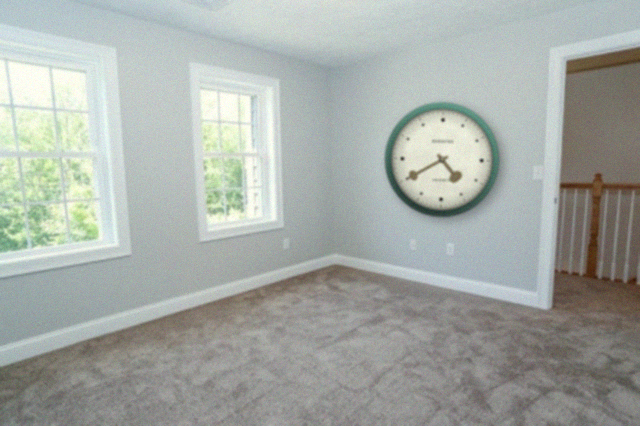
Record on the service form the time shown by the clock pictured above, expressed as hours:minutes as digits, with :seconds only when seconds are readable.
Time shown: 4:40
